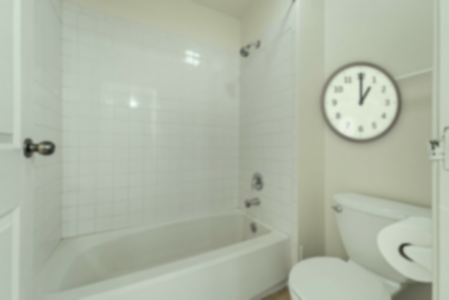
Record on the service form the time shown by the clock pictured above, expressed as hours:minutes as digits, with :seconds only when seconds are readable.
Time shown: 1:00
